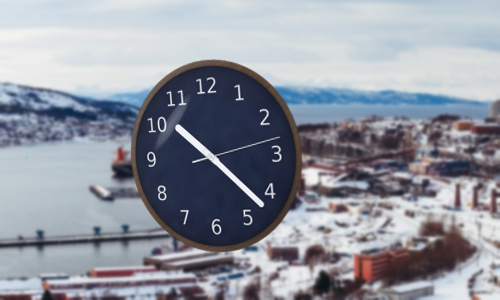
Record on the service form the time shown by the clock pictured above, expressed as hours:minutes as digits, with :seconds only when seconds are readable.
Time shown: 10:22:13
